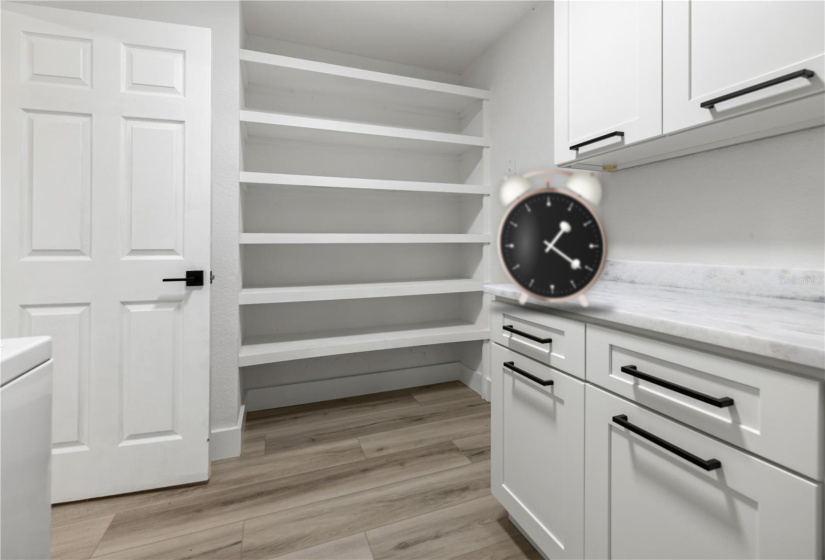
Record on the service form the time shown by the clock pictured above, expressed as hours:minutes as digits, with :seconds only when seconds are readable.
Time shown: 1:21
